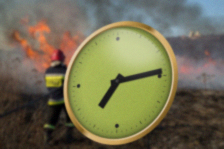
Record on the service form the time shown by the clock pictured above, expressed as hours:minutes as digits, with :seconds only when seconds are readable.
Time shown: 7:14
